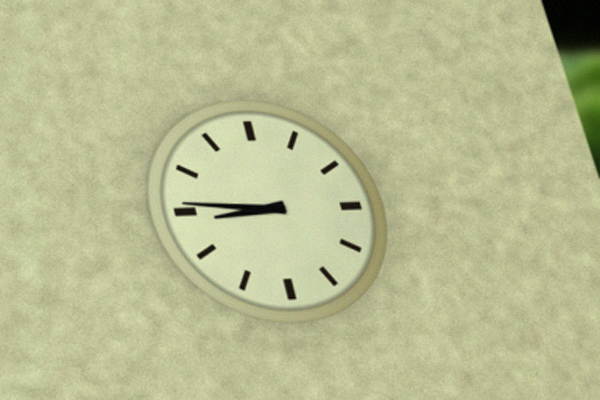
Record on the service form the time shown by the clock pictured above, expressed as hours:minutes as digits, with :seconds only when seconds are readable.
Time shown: 8:46
